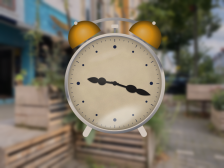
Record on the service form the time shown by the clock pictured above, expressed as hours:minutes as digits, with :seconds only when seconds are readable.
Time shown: 9:18
